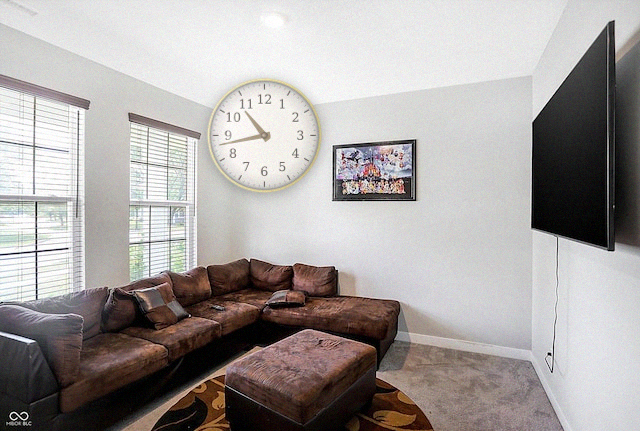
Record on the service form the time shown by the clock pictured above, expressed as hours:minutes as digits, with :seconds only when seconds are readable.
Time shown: 10:43
